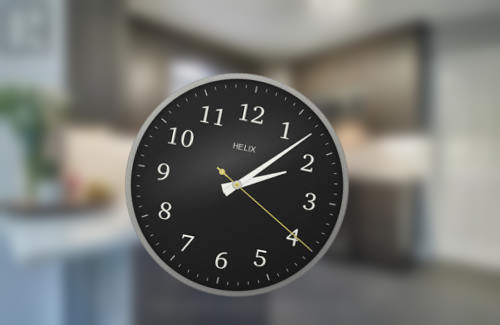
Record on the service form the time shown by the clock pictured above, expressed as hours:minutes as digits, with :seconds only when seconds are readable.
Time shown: 2:07:20
